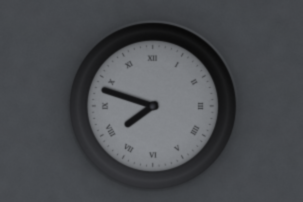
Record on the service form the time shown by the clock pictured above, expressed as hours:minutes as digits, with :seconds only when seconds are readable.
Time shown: 7:48
